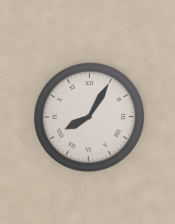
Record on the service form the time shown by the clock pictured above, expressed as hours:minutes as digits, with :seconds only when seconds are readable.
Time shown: 8:05
